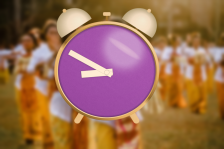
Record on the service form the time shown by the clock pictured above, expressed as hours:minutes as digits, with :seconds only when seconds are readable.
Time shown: 8:50
